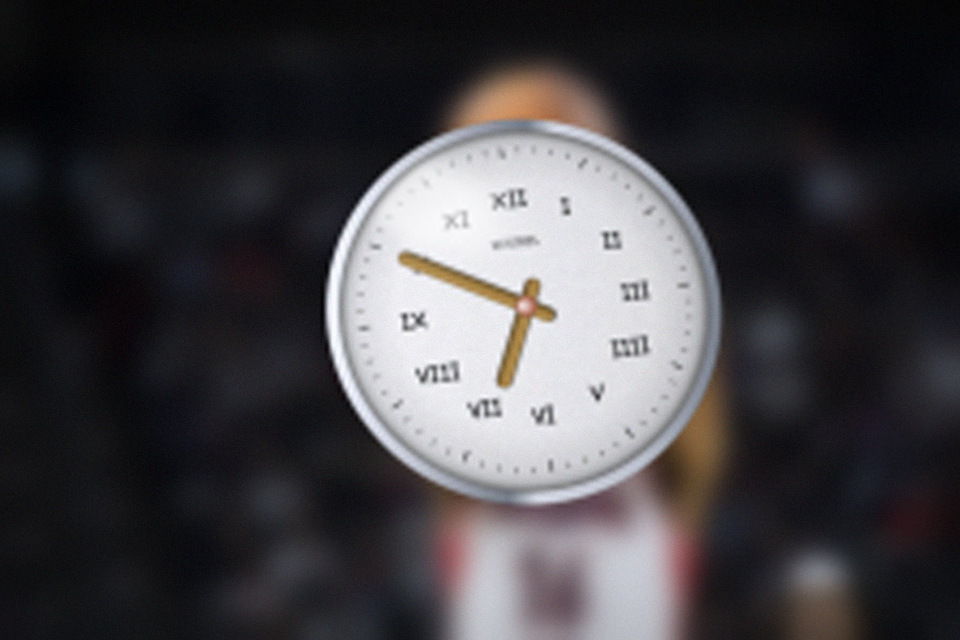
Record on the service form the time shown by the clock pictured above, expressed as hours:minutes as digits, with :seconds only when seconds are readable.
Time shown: 6:50
